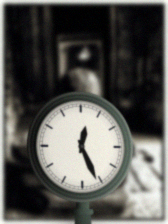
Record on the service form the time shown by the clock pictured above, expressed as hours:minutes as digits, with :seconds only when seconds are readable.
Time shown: 12:26
